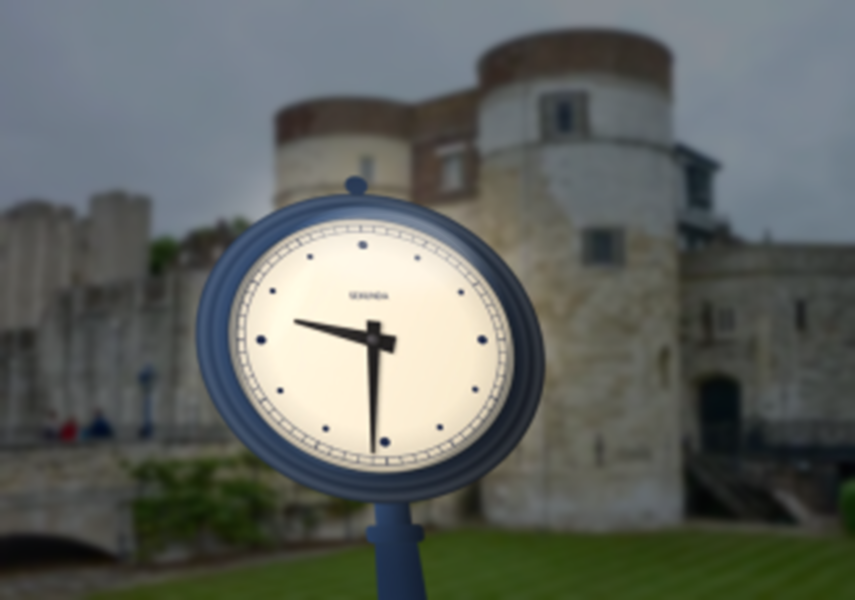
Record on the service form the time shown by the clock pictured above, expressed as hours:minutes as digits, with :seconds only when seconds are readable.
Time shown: 9:31
